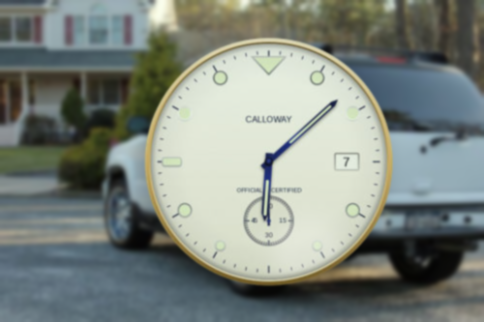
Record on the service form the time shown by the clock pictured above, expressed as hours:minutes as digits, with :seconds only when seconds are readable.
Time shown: 6:08
